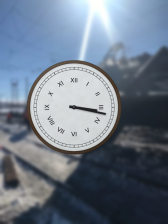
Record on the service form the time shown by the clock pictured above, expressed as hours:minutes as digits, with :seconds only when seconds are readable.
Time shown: 3:17
